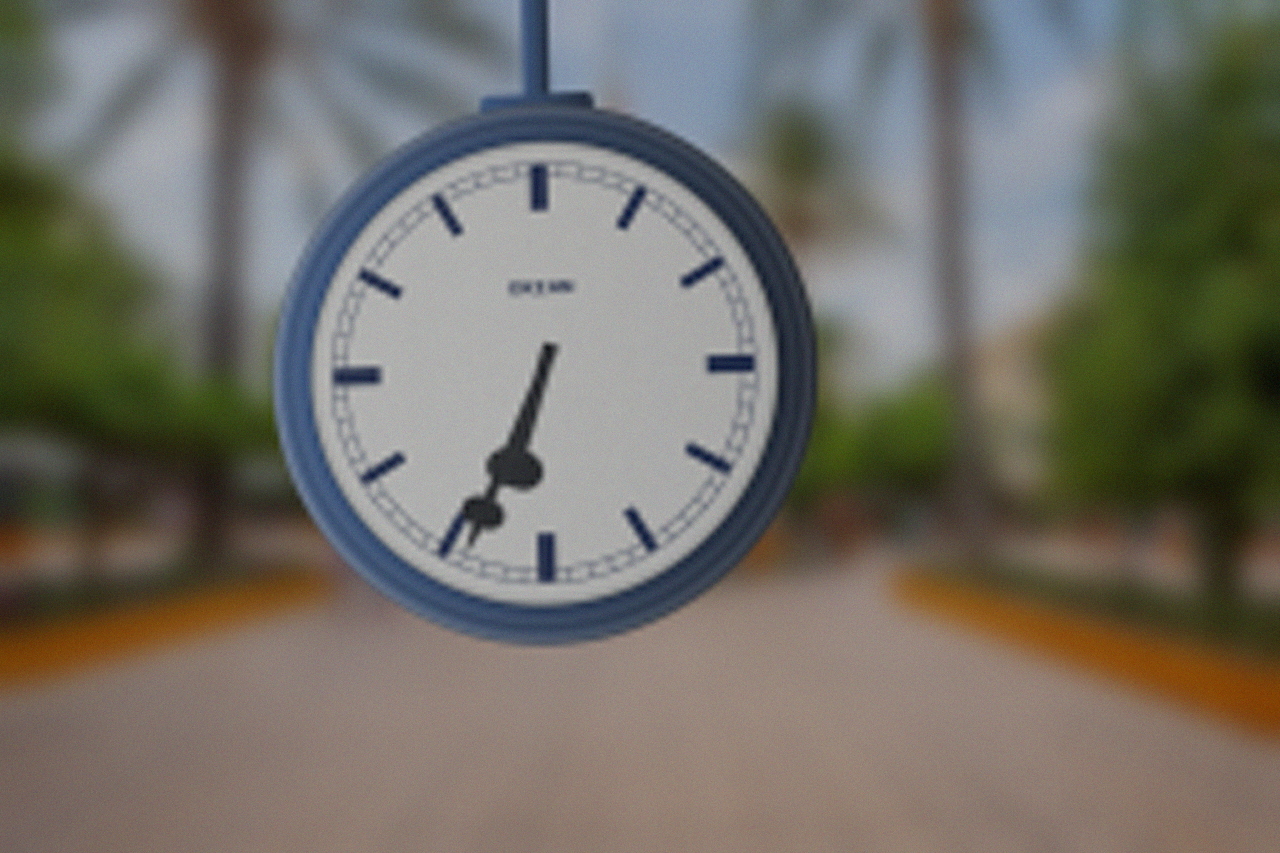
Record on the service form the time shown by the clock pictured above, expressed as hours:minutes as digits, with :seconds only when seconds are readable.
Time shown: 6:34
